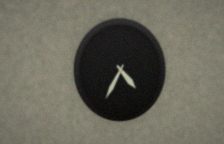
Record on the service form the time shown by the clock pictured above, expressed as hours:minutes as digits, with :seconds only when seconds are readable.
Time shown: 4:35
